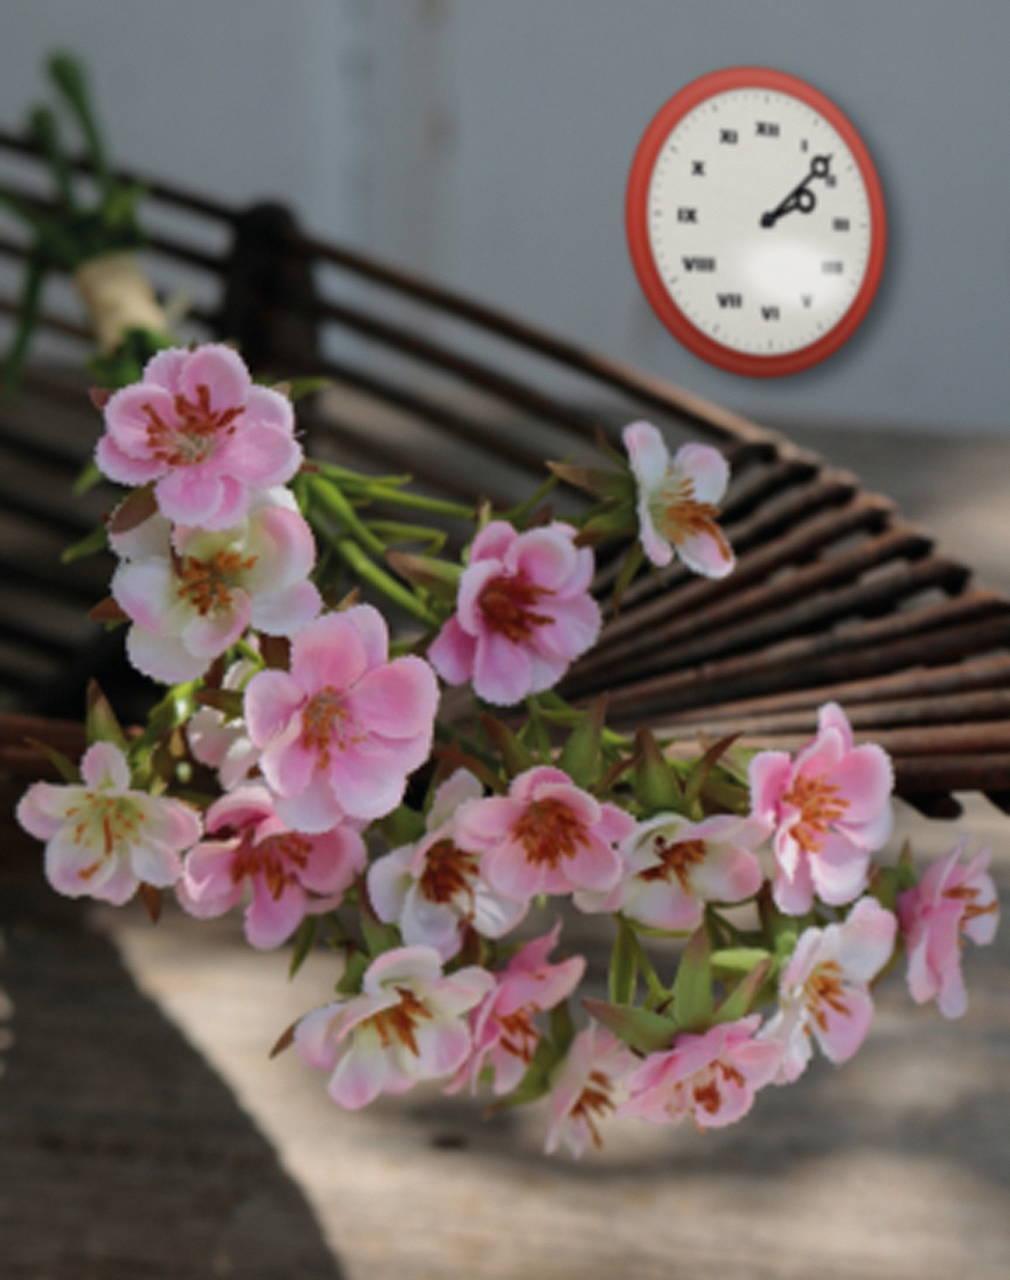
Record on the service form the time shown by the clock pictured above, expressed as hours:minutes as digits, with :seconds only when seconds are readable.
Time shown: 2:08
